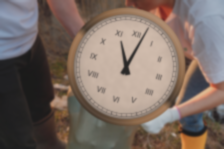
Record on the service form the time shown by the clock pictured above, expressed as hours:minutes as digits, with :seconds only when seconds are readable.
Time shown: 11:02
